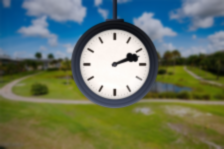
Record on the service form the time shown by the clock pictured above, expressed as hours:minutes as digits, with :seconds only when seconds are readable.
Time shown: 2:12
